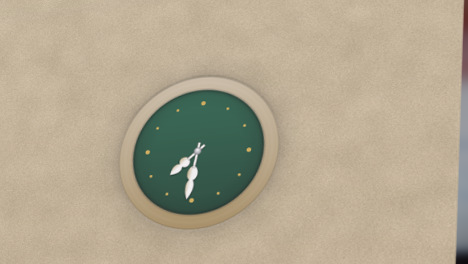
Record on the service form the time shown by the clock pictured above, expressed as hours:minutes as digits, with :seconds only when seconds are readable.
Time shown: 7:31
